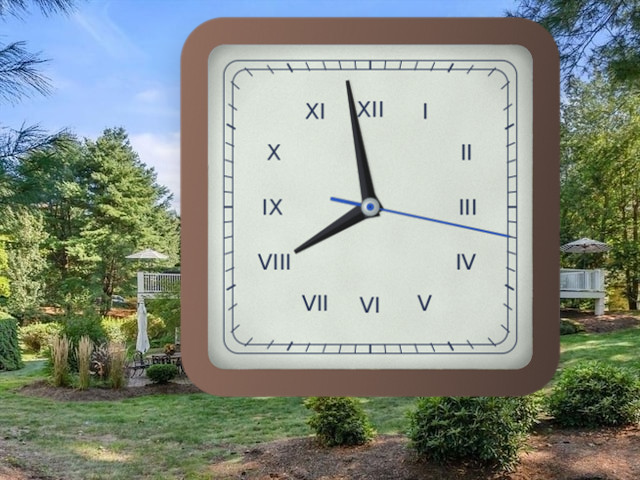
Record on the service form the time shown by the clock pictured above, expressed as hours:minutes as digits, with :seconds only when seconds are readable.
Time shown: 7:58:17
